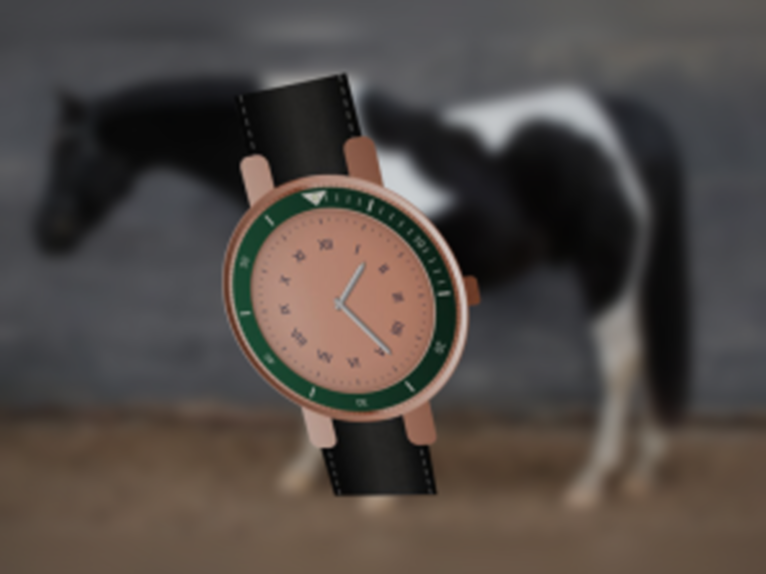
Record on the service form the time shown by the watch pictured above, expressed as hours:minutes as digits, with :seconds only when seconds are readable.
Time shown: 1:24
